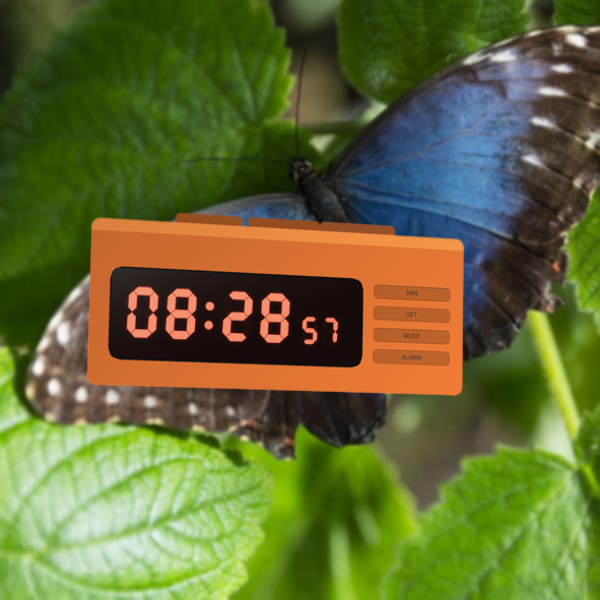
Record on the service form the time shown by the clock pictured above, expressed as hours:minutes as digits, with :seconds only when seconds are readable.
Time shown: 8:28:57
